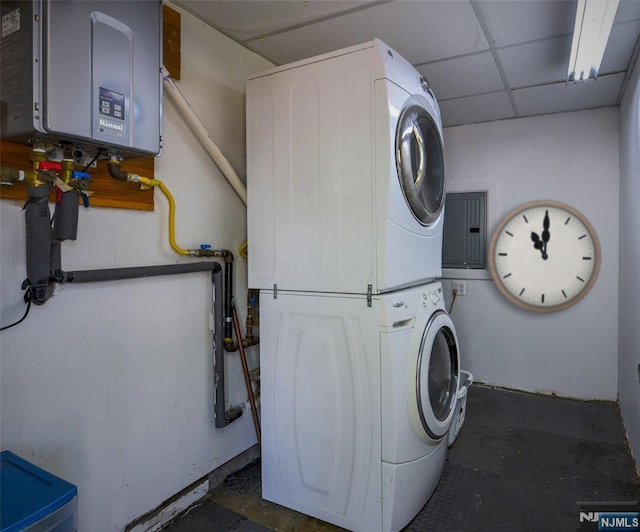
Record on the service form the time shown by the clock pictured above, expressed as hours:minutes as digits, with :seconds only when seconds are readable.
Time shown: 11:00
